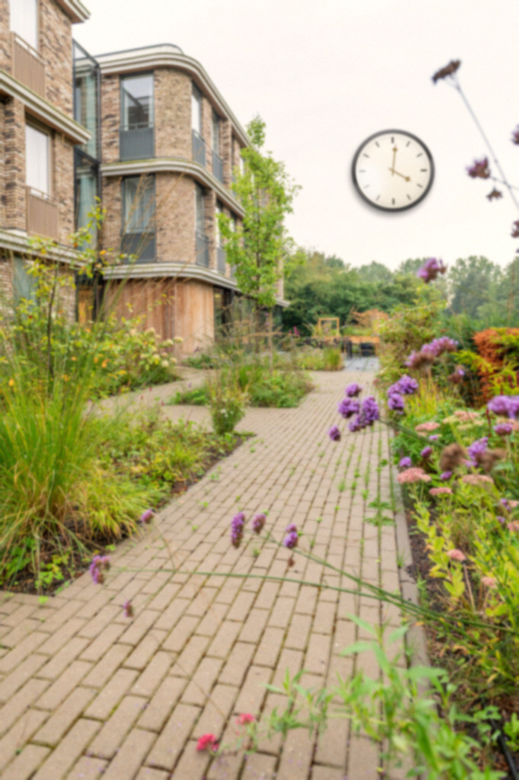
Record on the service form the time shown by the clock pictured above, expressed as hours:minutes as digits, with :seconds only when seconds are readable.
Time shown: 4:01
